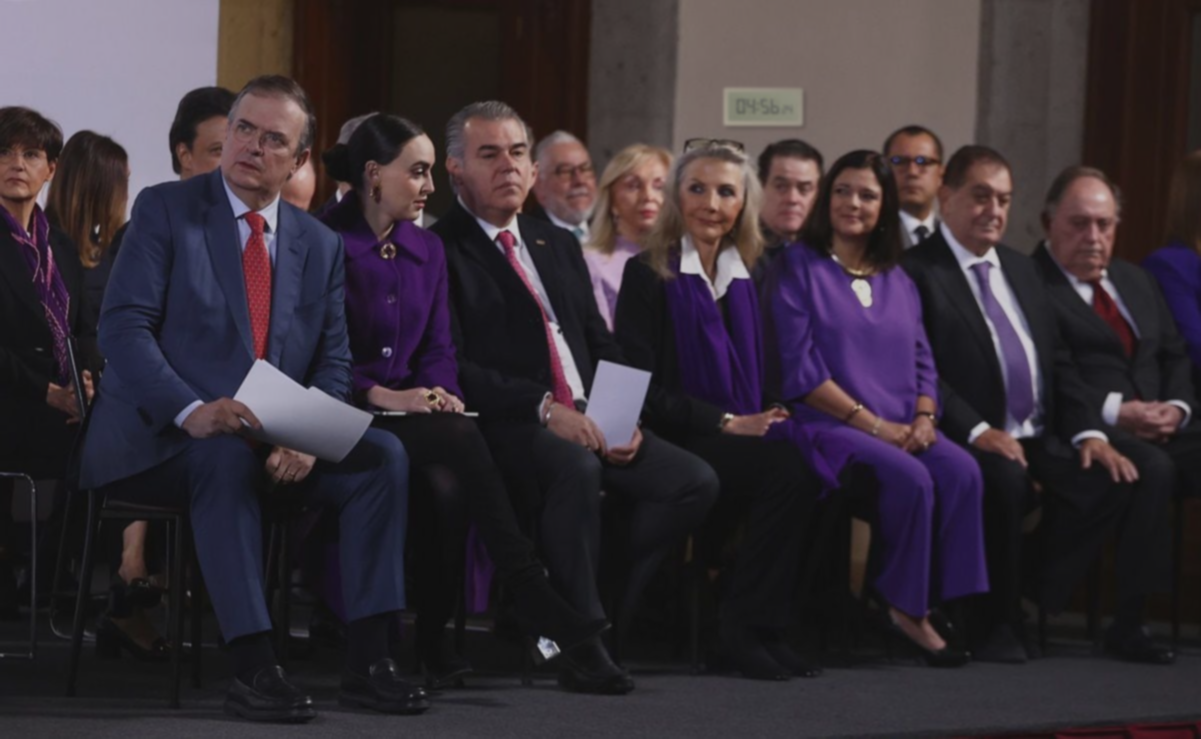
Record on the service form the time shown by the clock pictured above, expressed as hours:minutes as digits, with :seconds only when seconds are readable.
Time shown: 4:56
